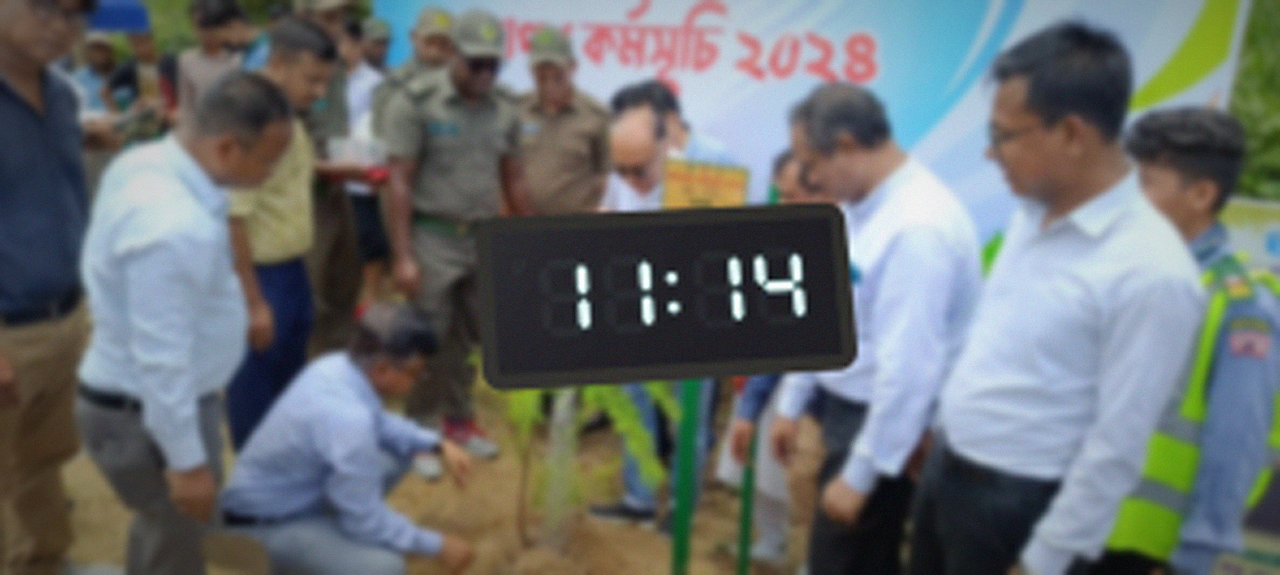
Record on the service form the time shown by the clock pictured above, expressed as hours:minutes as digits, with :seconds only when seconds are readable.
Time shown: 11:14
